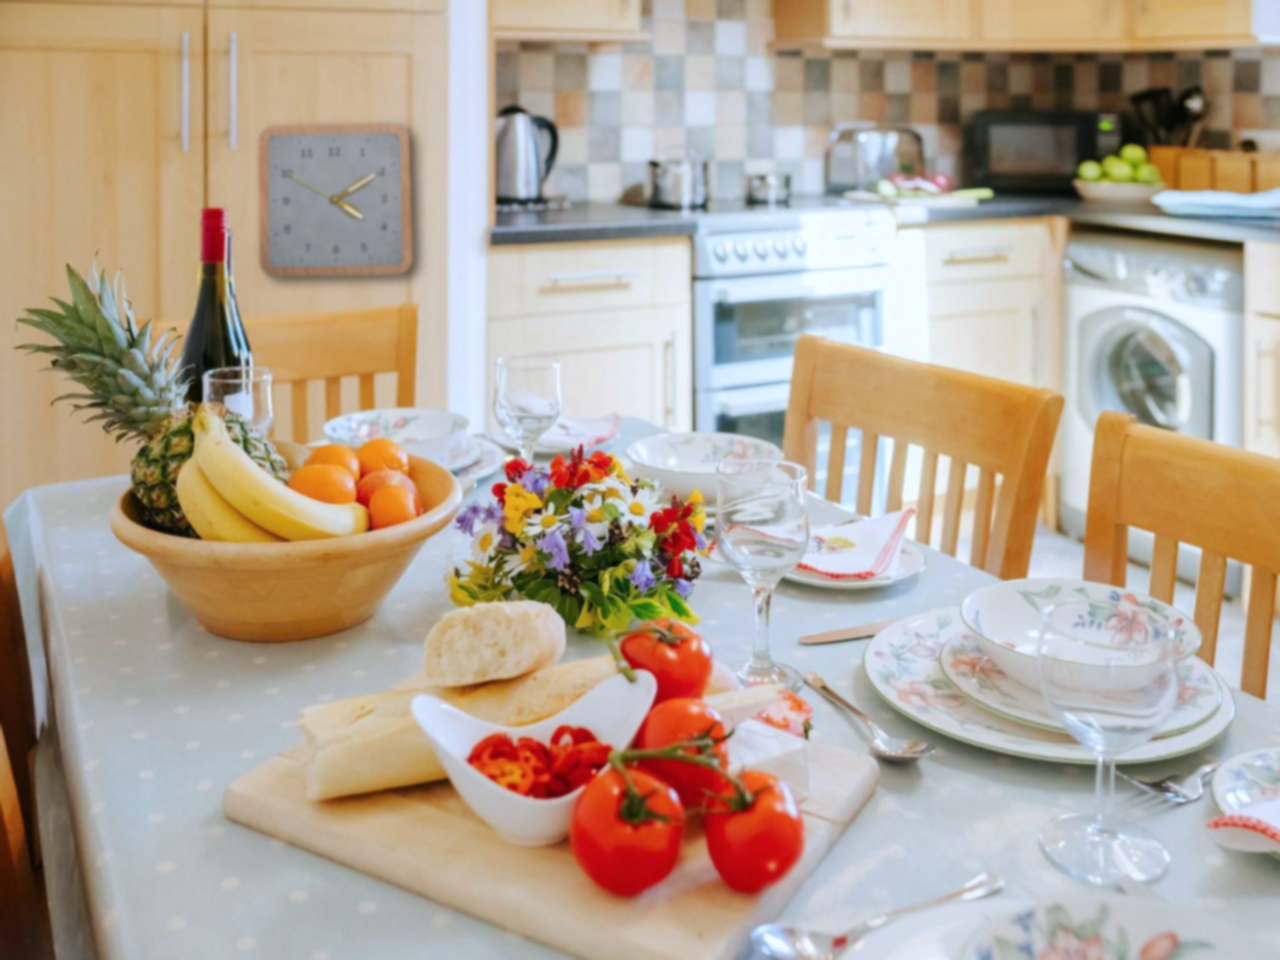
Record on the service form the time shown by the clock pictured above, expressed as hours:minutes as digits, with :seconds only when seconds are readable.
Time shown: 4:09:50
